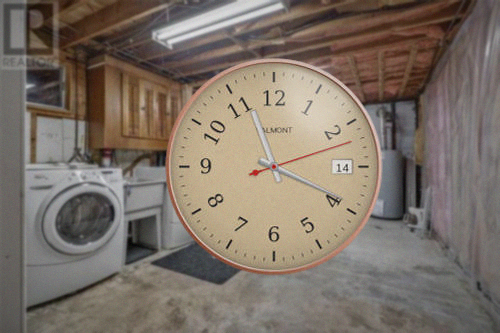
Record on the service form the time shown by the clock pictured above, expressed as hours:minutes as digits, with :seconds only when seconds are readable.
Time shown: 11:19:12
